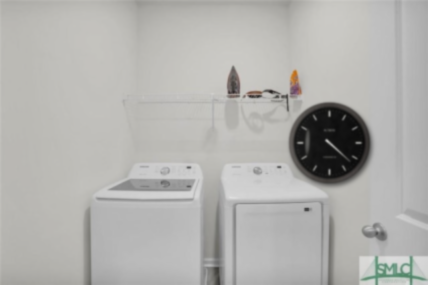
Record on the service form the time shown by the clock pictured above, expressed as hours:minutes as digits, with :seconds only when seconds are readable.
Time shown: 4:22
